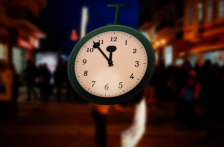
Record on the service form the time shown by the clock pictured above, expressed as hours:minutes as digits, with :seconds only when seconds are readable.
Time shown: 11:53
